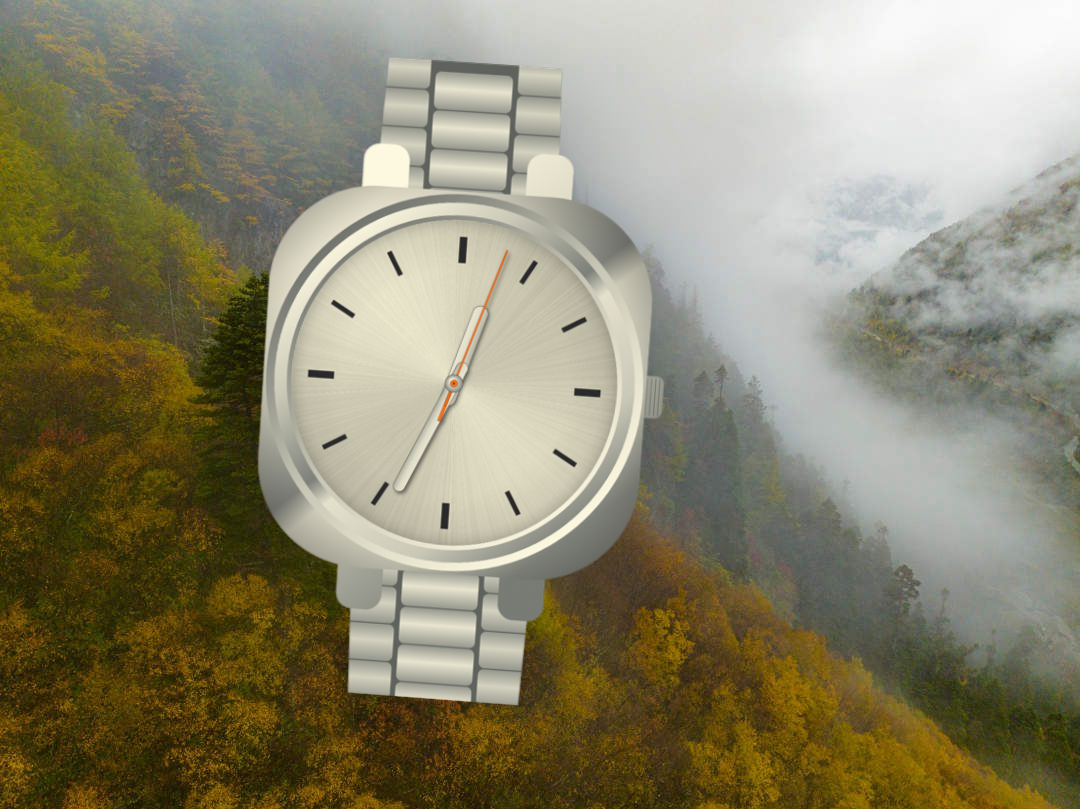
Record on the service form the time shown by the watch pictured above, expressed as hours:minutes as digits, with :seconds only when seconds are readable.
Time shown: 12:34:03
